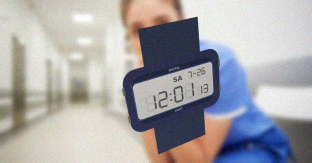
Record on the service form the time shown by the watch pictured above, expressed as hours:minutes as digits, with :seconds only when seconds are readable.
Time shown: 12:01:13
